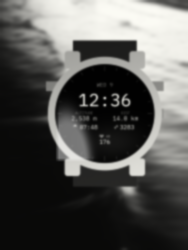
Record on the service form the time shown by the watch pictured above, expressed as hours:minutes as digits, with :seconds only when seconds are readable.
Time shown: 12:36
